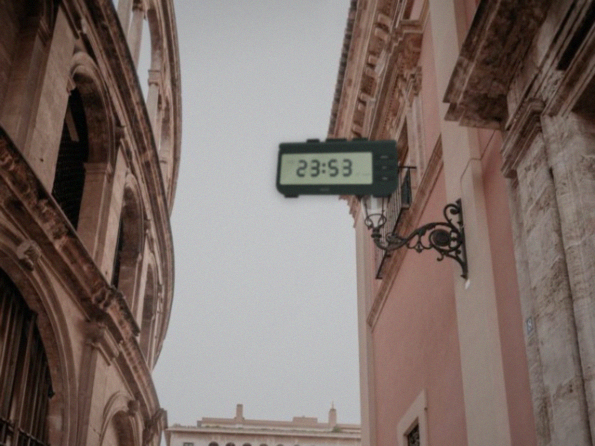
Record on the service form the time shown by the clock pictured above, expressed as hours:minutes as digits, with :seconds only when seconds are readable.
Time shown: 23:53
